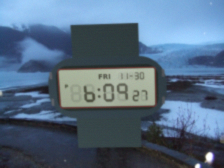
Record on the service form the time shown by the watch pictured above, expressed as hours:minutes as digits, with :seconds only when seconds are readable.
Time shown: 6:09:27
